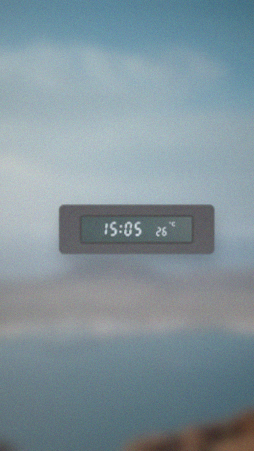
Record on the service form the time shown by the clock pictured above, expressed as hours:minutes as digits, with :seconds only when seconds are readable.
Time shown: 15:05
